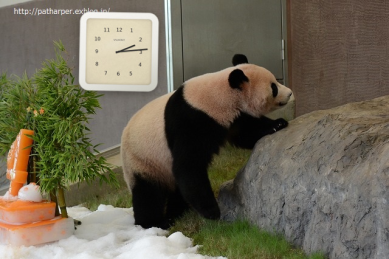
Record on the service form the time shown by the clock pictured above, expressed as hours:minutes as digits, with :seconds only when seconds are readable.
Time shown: 2:14
